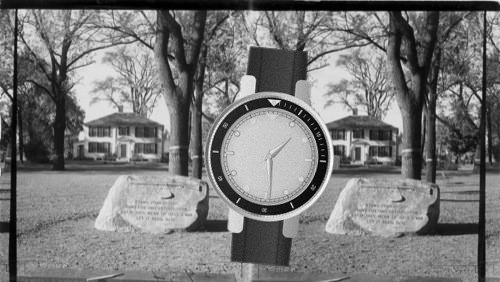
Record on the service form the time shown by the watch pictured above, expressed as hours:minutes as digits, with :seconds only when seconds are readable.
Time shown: 1:29
